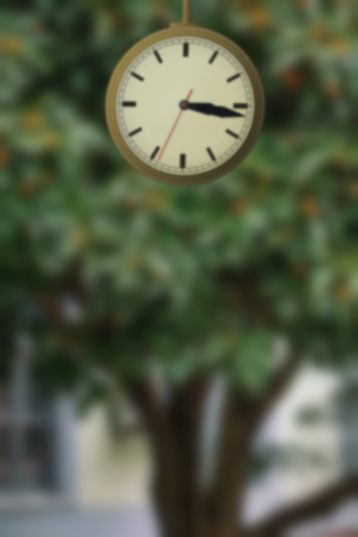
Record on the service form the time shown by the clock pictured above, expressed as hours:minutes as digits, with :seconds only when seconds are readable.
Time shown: 3:16:34
